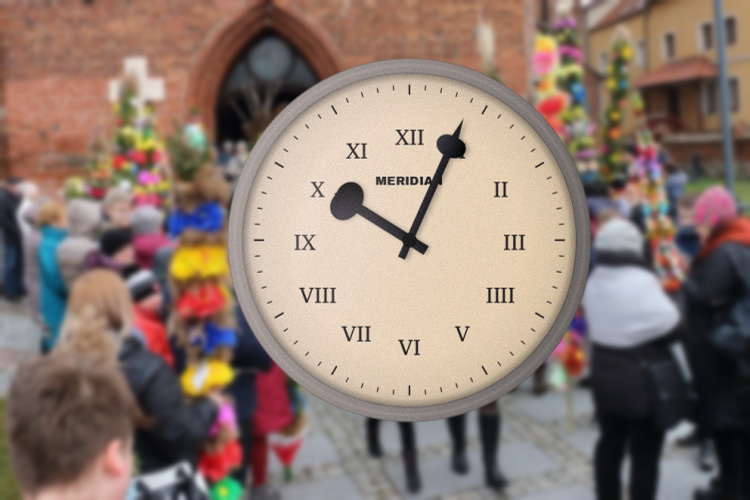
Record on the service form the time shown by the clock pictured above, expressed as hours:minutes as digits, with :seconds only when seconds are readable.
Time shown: 10:04
